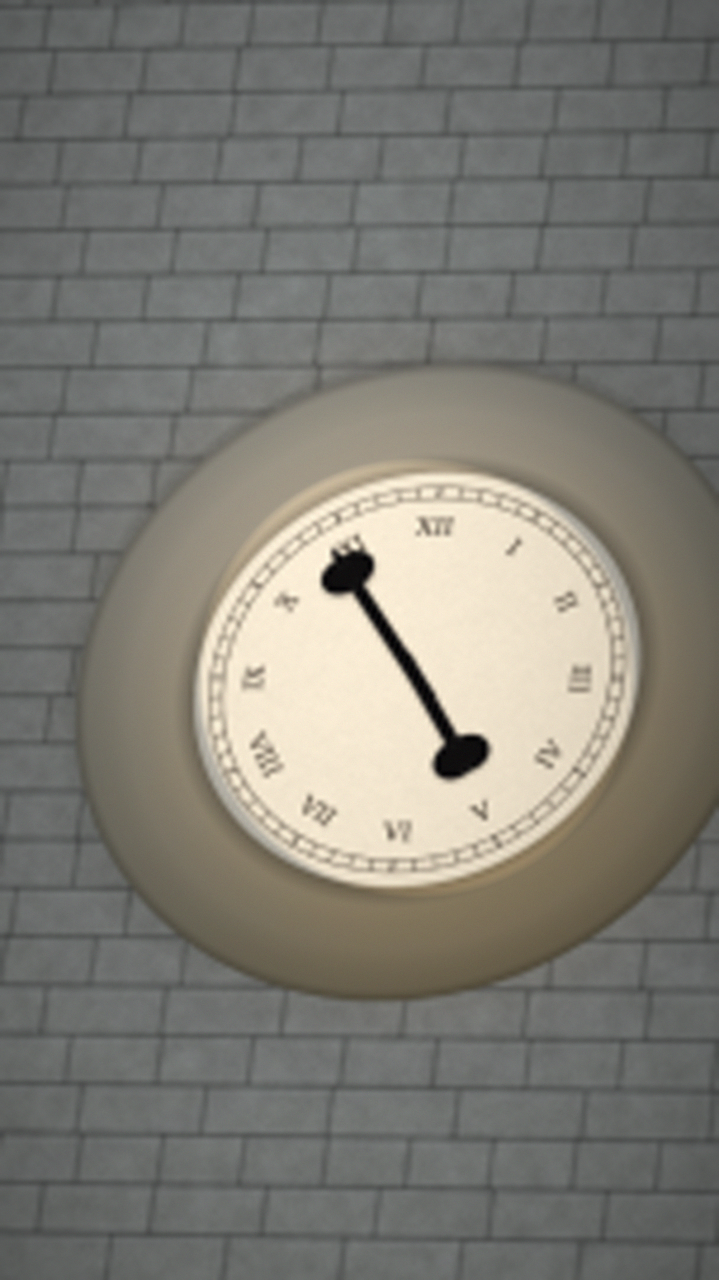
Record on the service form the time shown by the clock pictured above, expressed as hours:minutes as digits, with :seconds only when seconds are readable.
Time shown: 4:54
